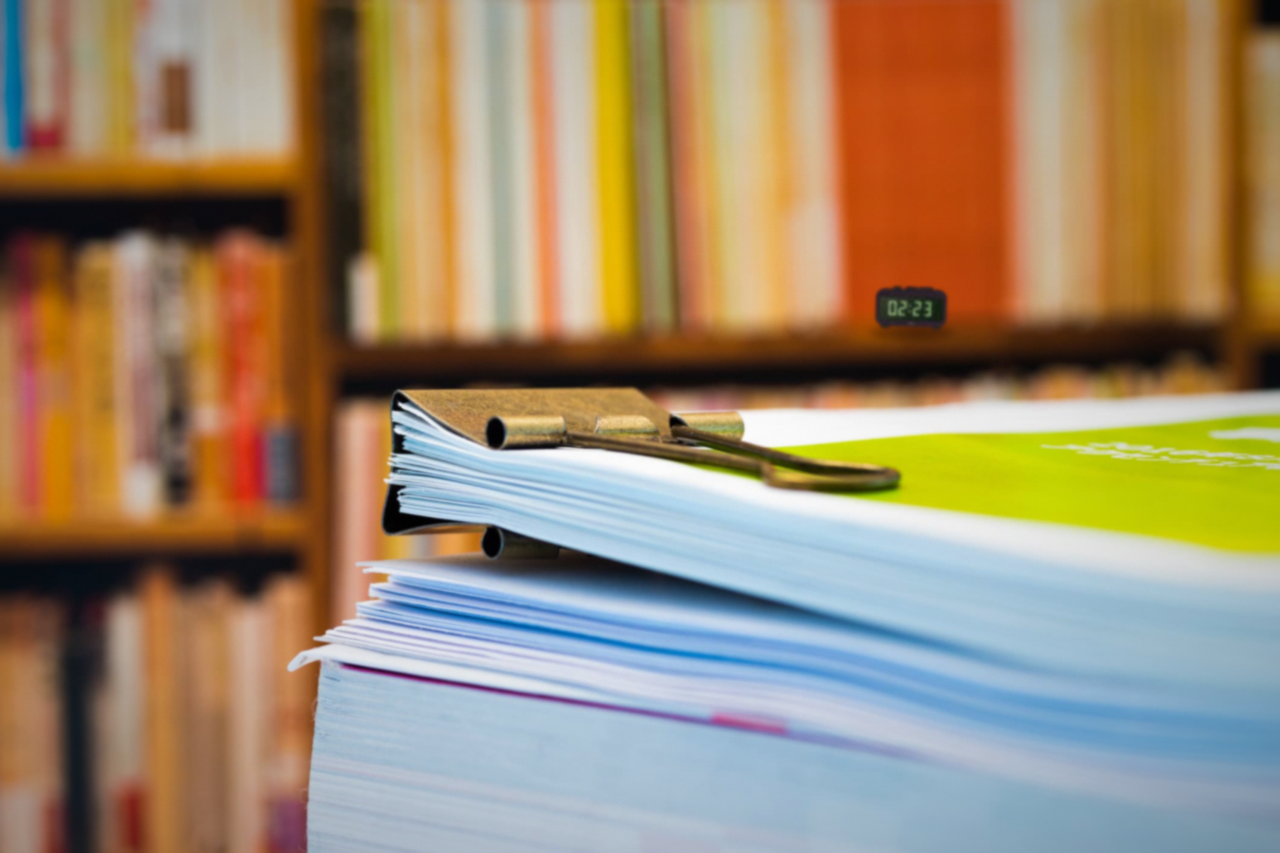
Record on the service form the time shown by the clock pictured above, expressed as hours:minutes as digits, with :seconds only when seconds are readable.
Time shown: 2:23
